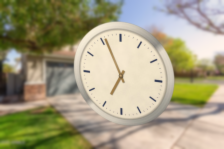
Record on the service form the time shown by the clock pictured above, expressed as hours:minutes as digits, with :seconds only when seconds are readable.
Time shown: 6:56
